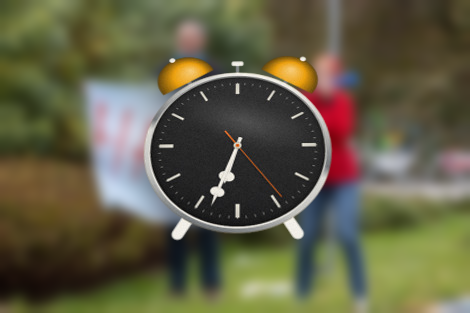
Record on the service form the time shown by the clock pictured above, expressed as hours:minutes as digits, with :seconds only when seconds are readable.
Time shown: 6:33:24
